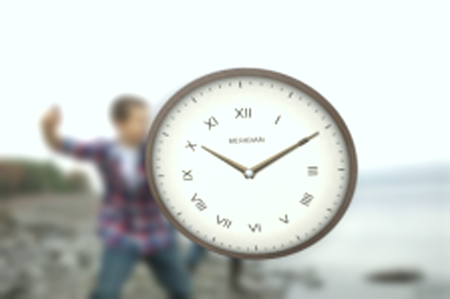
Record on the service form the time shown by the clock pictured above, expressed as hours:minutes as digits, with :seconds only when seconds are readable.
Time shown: 10:10
